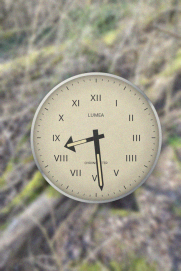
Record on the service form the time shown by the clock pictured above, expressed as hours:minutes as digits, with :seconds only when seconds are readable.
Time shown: 8:29
